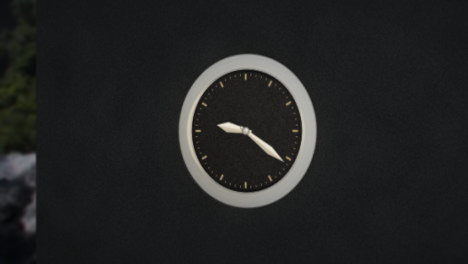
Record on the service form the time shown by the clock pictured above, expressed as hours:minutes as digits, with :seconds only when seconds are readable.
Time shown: 9:21
